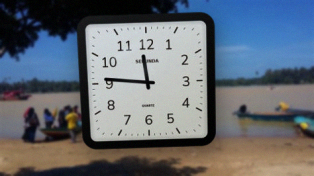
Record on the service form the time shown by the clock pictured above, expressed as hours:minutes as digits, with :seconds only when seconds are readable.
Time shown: 11:46
